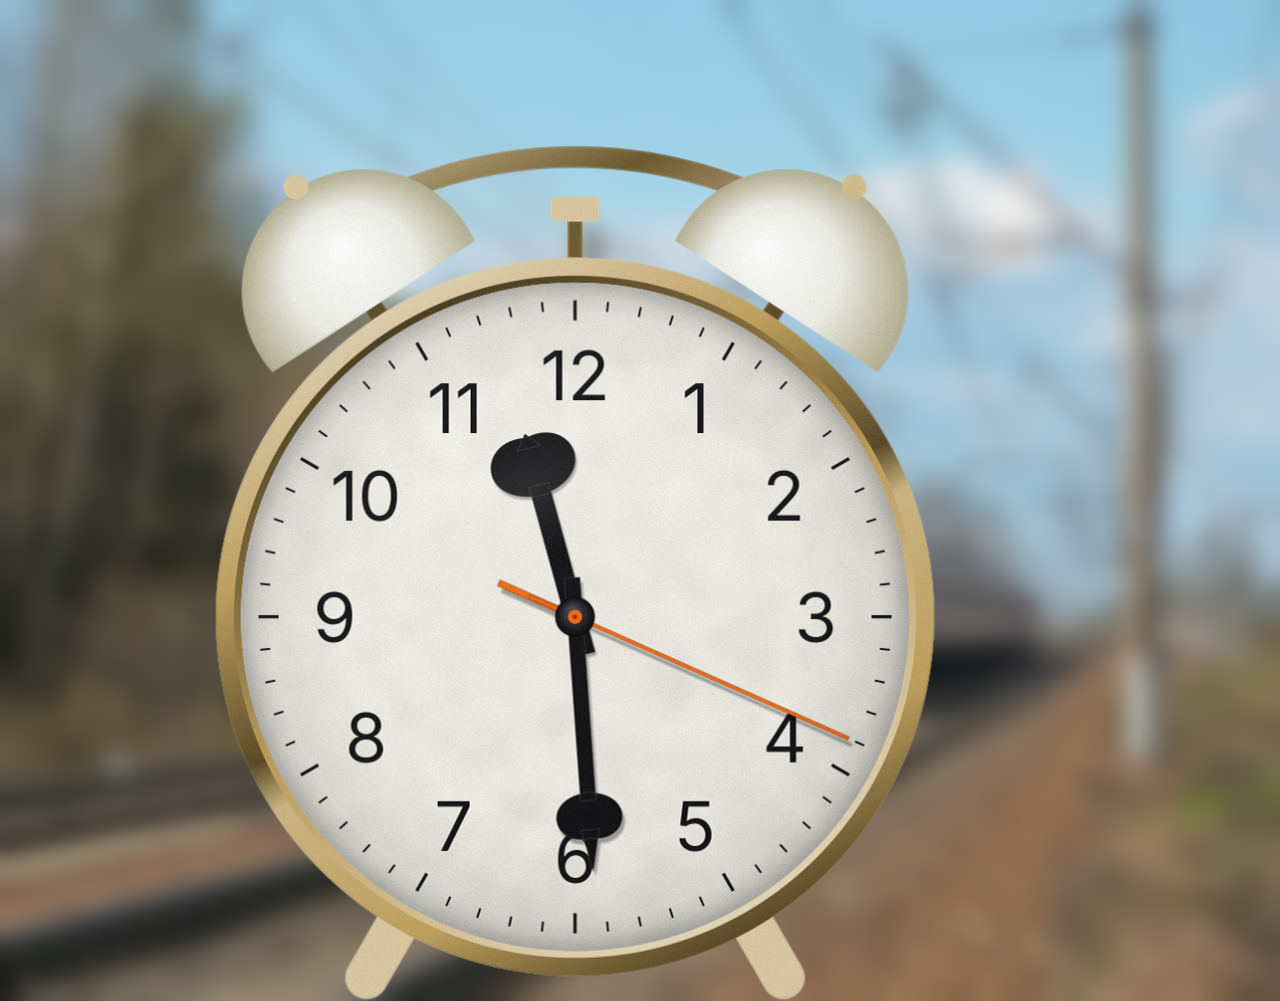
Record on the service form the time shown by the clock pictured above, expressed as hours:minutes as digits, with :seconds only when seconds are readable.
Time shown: 11:29:19
